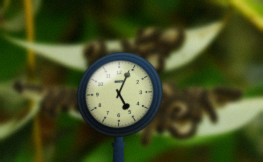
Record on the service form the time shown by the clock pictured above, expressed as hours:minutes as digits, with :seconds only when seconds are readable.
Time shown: 5:04
